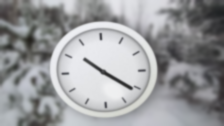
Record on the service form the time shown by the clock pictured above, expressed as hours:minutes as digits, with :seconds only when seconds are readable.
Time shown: 10:21
